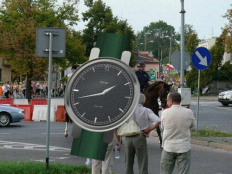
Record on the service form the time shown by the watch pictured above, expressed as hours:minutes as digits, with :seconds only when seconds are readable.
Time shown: 1:42
